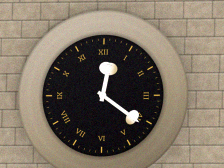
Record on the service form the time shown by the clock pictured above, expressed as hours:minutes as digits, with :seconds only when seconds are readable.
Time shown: 12:21
